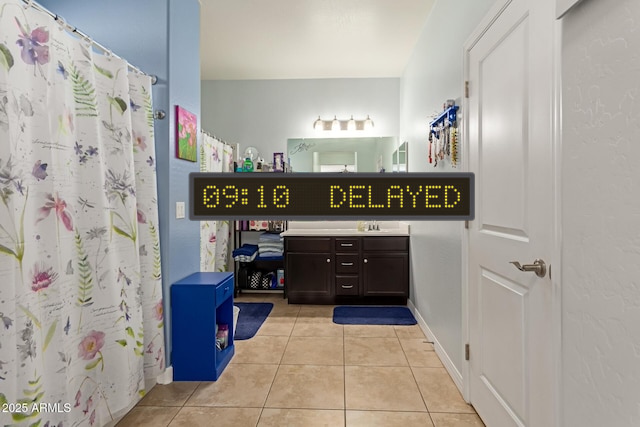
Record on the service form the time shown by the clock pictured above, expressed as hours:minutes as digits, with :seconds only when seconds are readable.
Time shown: 9:10
